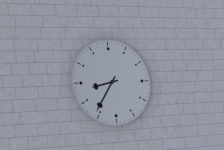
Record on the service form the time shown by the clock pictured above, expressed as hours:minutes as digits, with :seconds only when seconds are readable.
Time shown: 8:36
